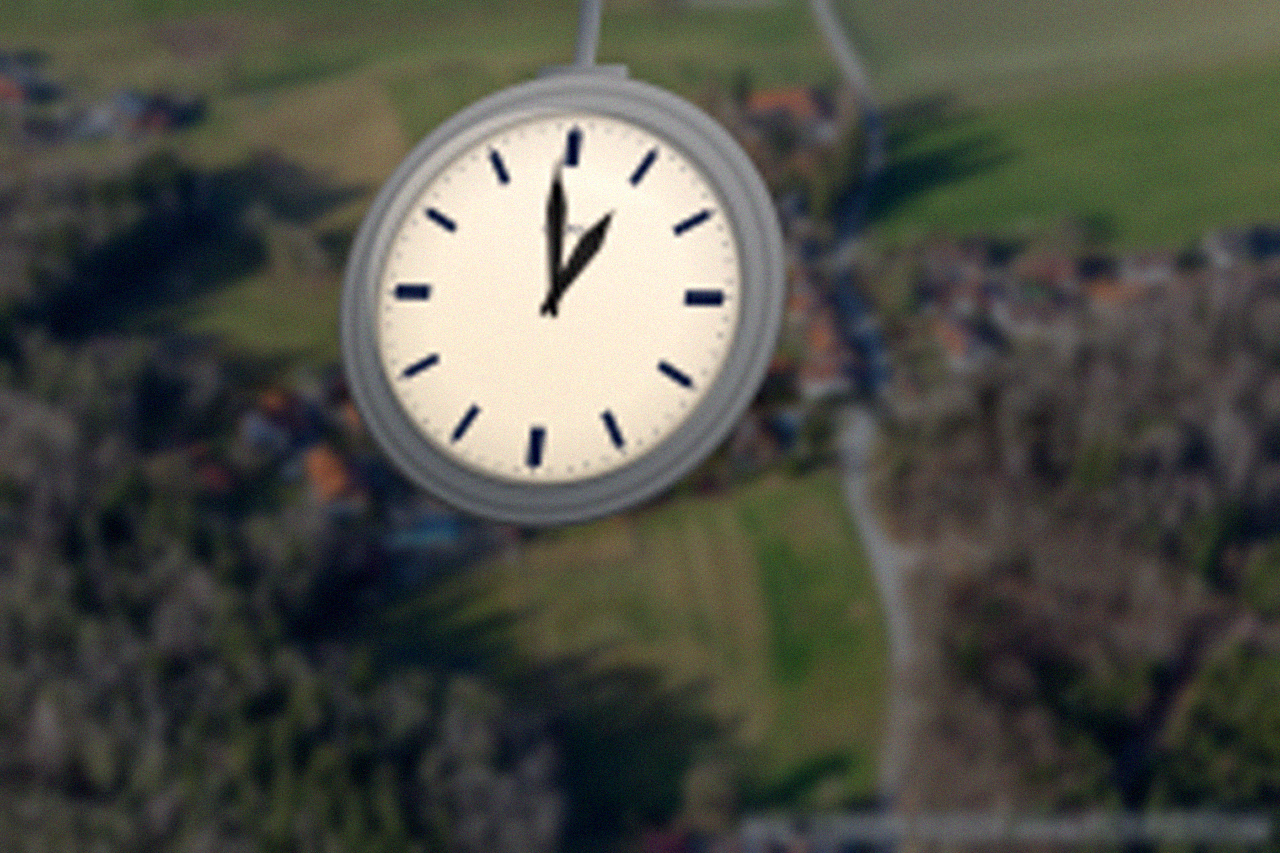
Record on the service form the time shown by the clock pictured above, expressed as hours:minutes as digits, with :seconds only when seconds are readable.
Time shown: 12:59
